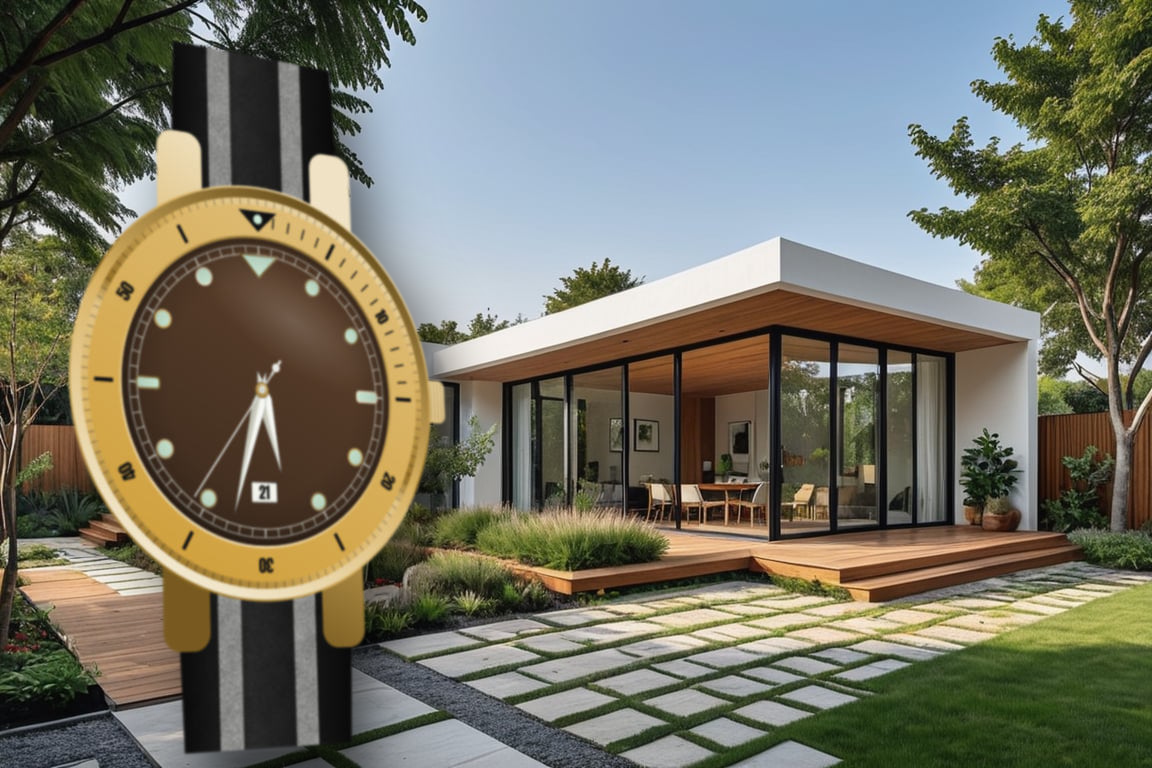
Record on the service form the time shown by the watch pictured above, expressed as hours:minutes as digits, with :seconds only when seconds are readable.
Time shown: 5:32:36
